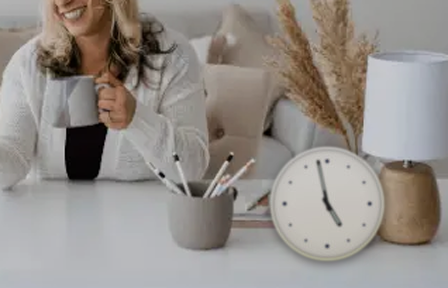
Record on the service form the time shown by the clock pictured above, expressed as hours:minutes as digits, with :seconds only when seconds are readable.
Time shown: 4:58
